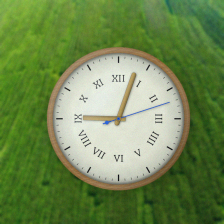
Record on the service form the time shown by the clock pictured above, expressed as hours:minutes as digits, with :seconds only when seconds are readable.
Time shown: 9:03:12
